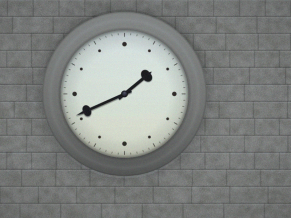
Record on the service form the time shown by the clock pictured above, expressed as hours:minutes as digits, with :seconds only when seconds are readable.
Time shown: 1:41
